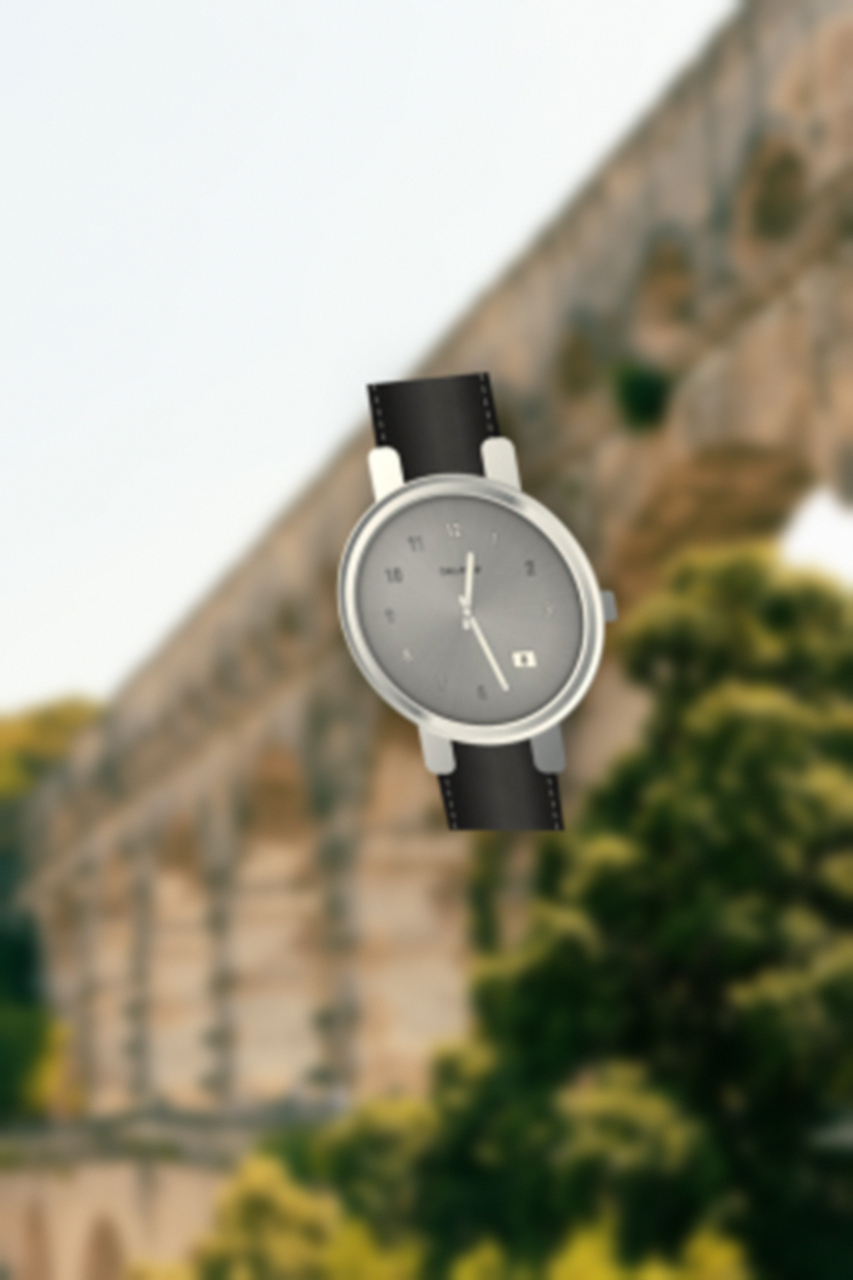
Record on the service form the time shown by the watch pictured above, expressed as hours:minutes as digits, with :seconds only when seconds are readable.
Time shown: 12:27
